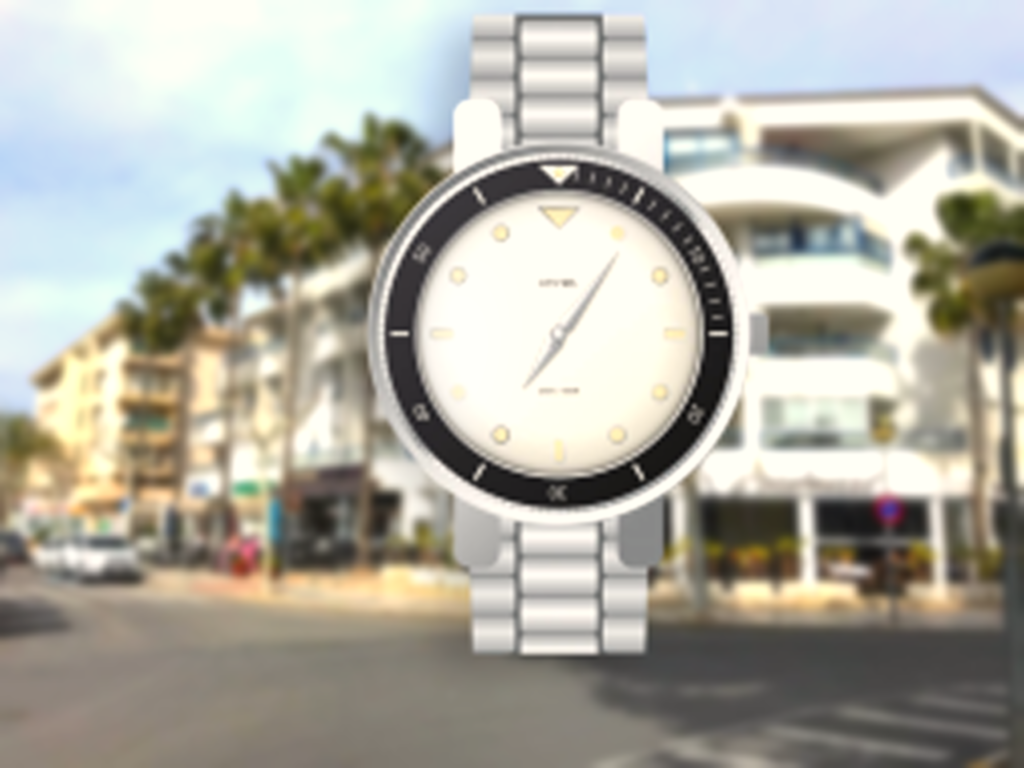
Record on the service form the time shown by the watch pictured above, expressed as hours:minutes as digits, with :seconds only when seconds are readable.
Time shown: 7:06
